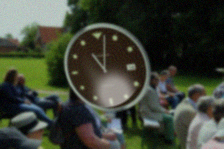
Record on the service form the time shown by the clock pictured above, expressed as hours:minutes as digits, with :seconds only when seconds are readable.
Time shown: 11:02
